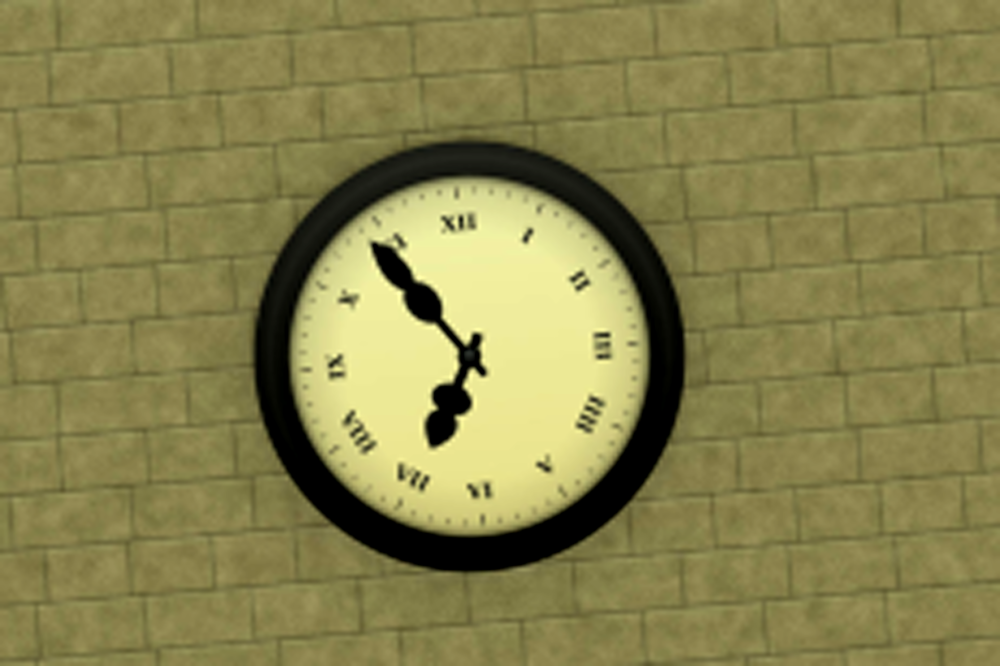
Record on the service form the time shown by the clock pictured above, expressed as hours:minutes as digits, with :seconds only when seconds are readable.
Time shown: 6:54
